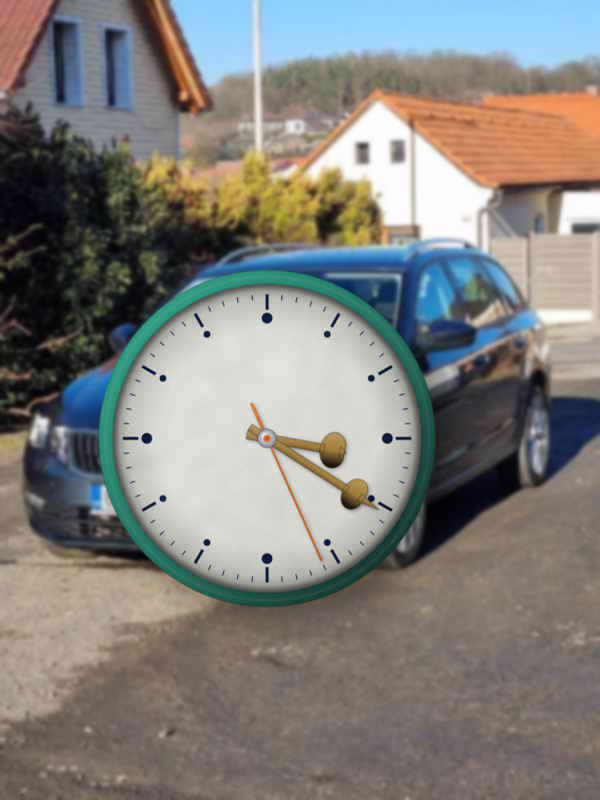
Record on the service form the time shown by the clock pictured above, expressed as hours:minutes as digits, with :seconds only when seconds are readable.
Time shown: 3:20:26
